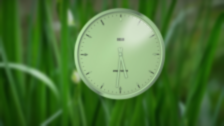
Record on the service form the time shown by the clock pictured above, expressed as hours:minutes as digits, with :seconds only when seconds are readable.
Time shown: 5:31
